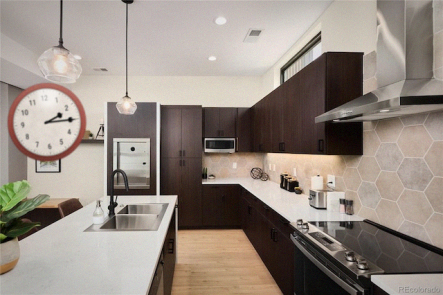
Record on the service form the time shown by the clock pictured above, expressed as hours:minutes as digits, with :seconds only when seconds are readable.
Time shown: 2:15
